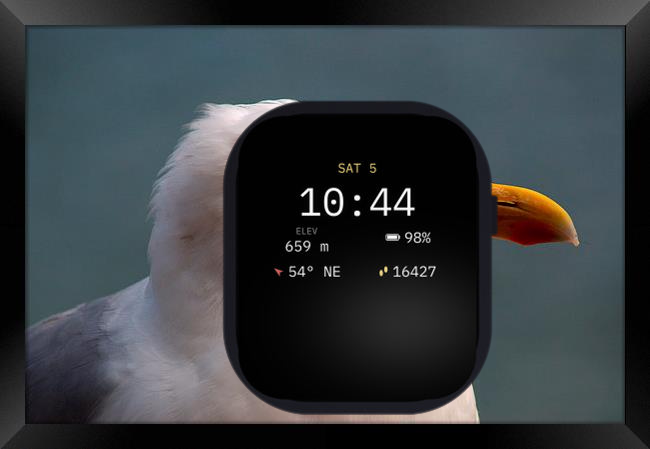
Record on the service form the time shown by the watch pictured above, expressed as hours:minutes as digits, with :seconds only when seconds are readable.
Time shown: 10:44
